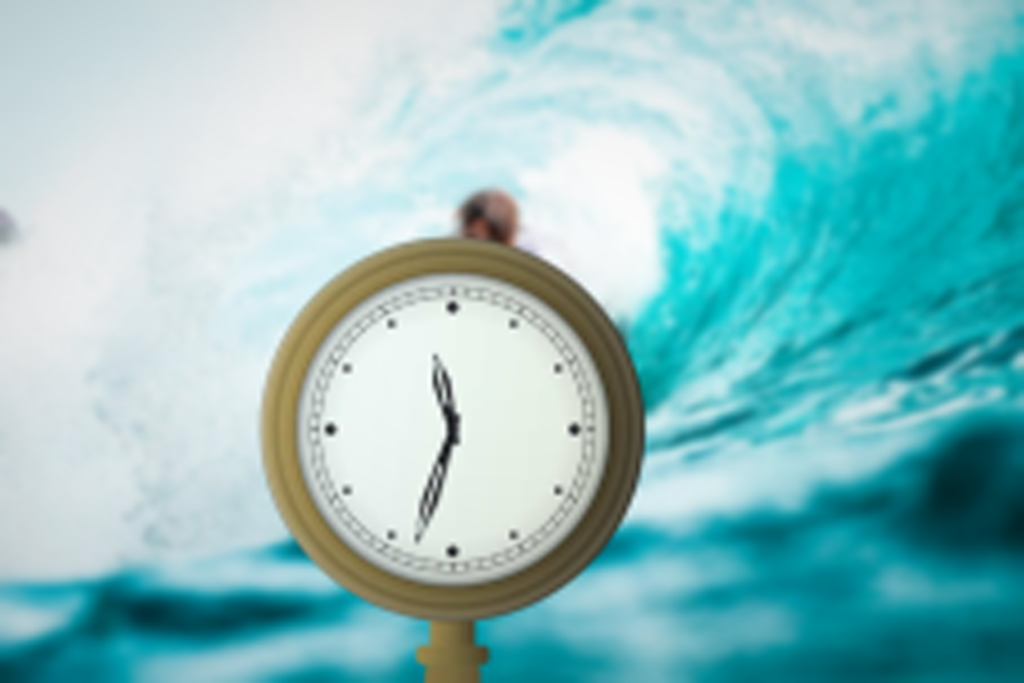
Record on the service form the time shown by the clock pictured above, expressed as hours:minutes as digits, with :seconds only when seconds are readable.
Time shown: 11:33
